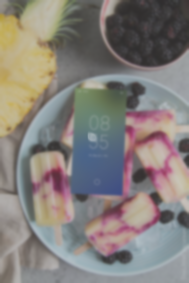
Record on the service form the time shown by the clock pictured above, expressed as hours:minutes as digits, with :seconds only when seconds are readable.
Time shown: 8:55
